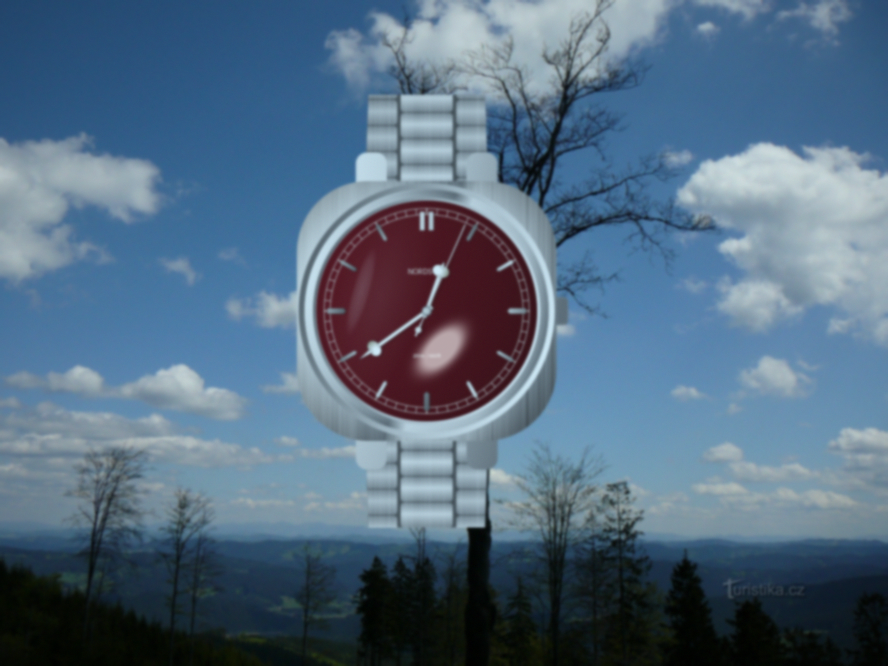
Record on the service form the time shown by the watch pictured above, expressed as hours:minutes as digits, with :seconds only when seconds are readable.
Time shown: 12:39:04
